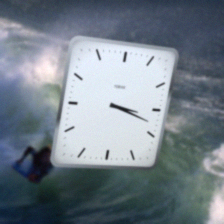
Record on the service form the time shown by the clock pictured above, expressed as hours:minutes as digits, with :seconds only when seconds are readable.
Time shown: 3:18
